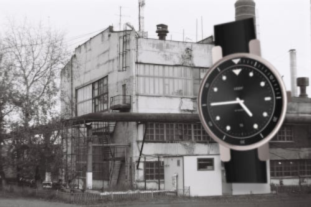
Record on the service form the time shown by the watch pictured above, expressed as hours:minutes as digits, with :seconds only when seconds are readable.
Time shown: 4:45
